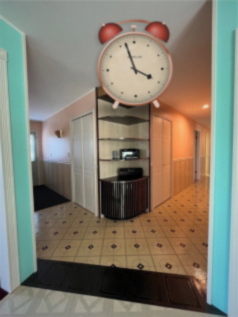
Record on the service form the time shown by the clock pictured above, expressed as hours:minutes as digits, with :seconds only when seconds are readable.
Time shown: 3:57
